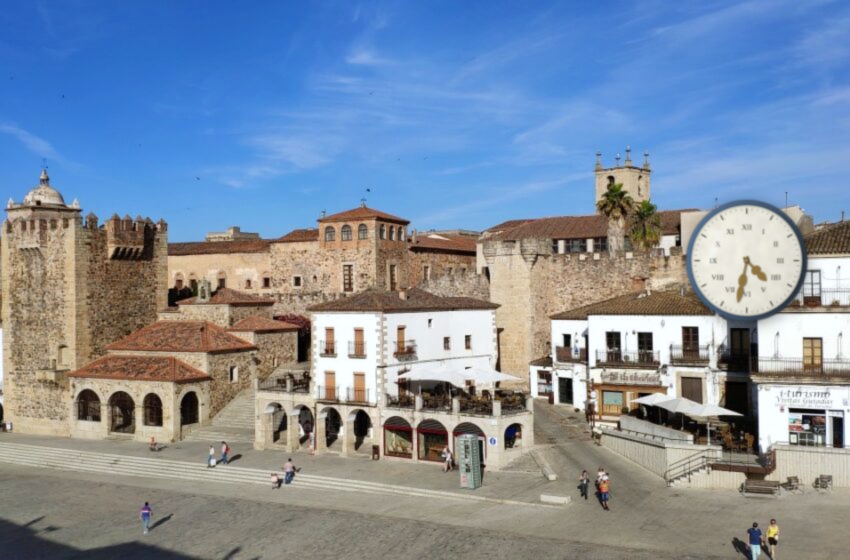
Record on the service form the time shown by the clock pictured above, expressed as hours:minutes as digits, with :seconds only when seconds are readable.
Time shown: 4:32
